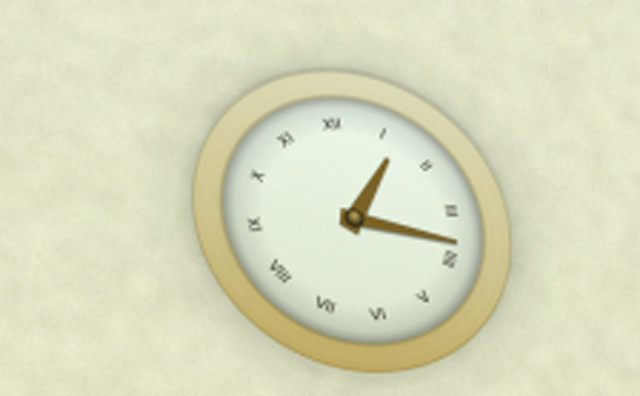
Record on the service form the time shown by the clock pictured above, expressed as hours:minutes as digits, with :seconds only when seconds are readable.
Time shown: 1:18
